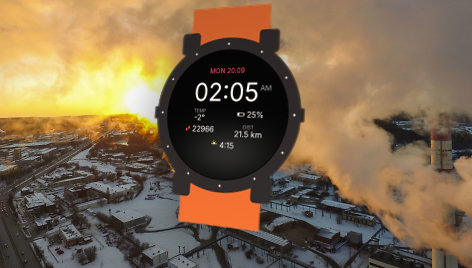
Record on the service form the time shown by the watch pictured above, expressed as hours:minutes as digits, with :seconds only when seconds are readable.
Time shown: 2:05
